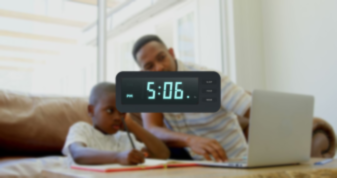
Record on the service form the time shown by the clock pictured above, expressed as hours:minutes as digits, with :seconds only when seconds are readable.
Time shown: 5:06
